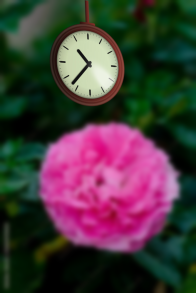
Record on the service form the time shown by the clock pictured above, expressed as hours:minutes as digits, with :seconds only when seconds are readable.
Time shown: 10:37
